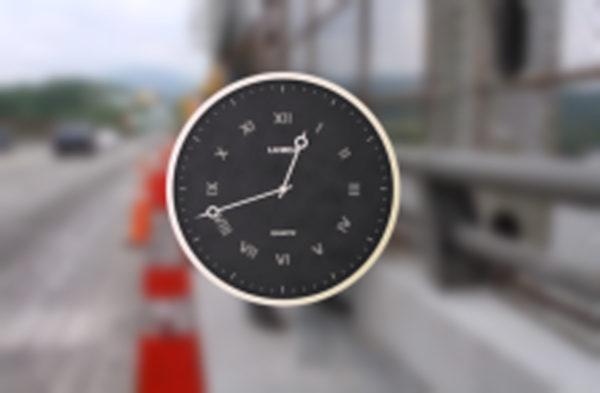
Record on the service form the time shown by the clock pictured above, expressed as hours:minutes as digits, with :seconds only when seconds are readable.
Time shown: 12:42
